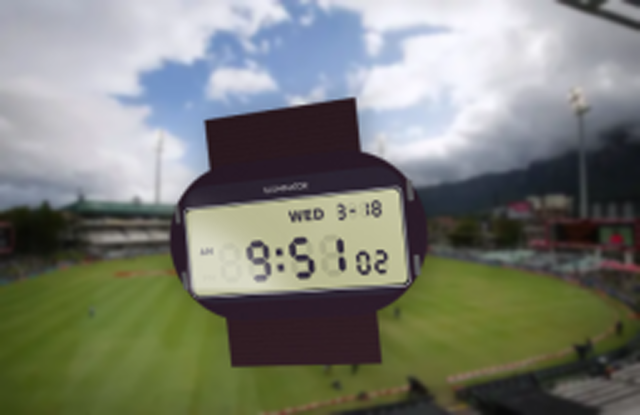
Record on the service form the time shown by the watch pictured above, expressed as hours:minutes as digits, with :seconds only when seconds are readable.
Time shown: 9:51:02
